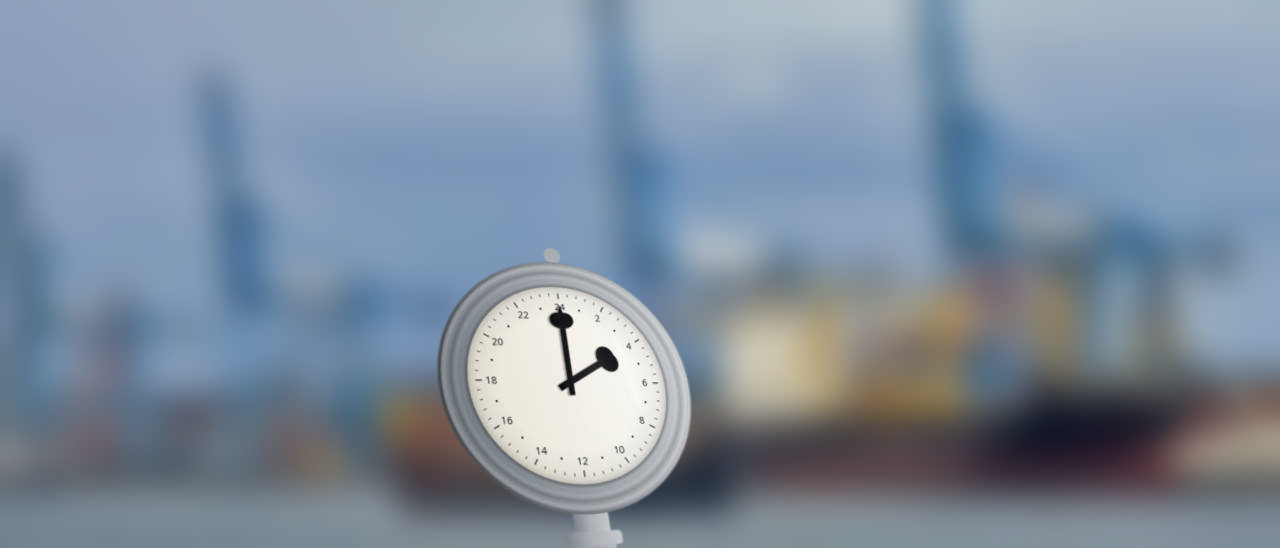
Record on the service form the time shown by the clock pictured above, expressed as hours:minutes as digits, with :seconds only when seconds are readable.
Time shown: 4:00
